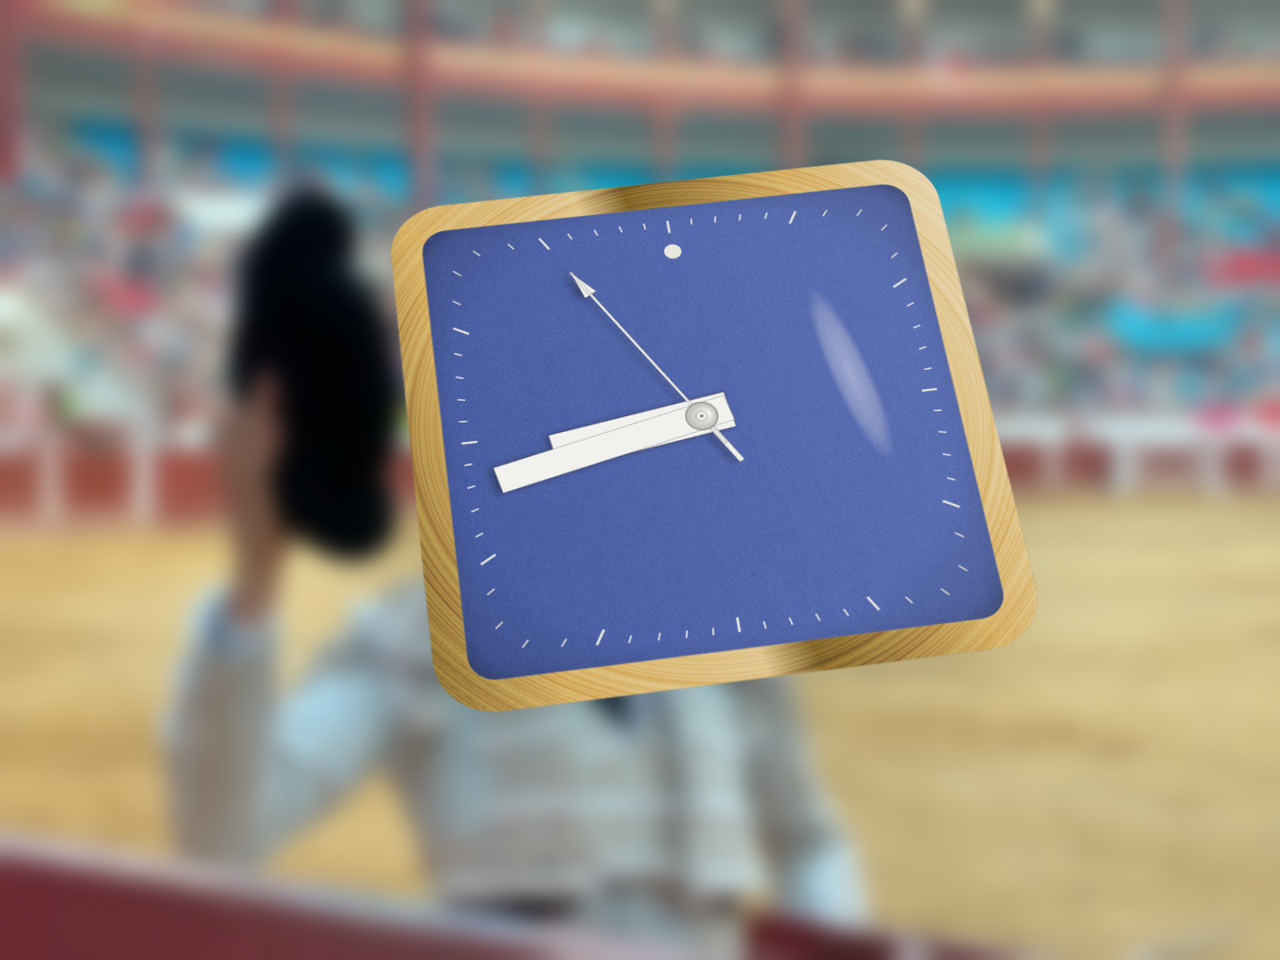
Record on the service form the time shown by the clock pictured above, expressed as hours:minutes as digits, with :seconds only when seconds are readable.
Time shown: 8:42:55
